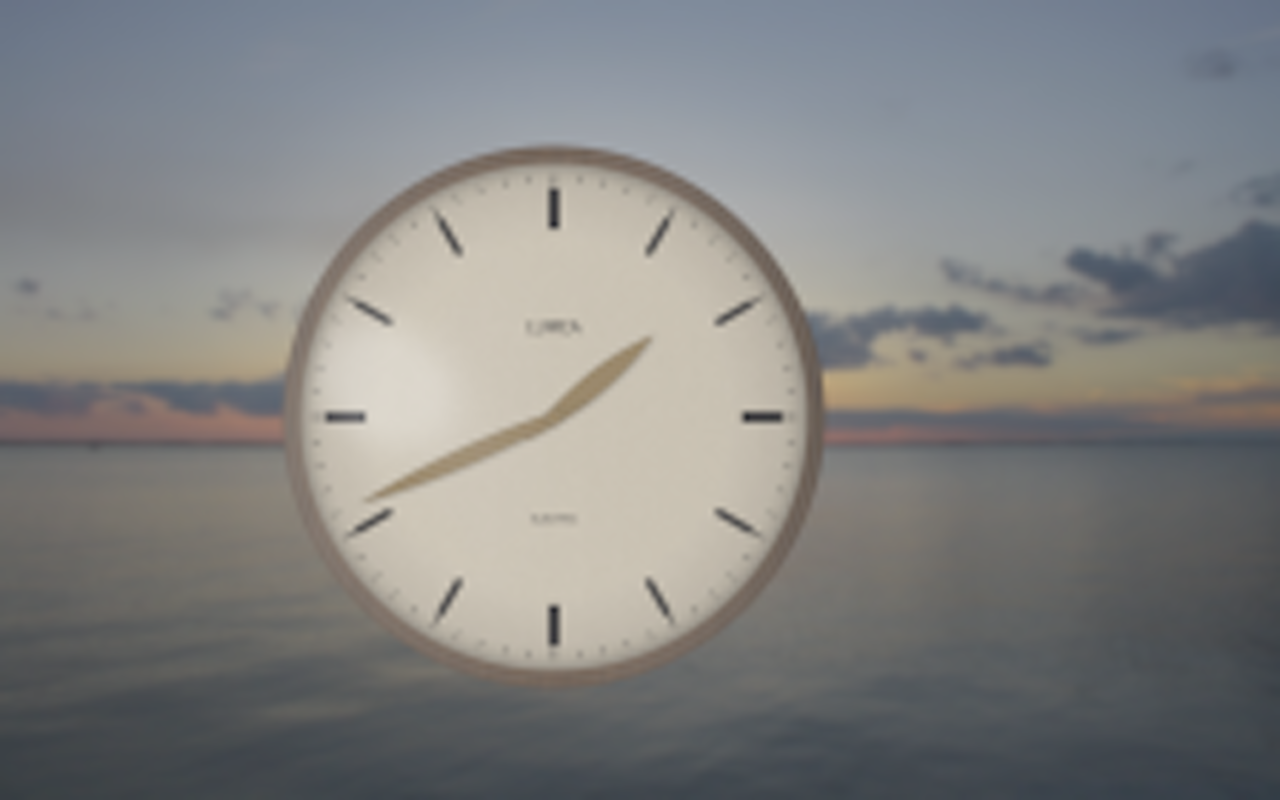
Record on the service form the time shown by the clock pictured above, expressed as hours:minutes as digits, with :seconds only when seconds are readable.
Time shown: 1:41
